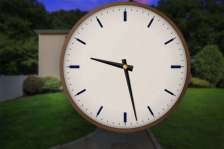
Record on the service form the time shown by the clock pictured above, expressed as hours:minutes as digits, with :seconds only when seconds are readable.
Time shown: 9:28
